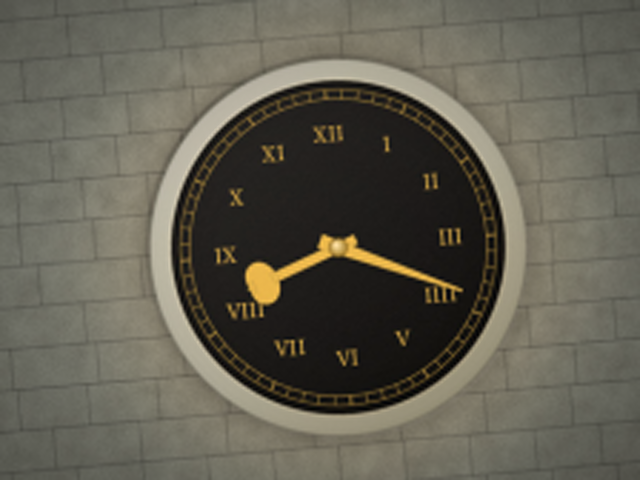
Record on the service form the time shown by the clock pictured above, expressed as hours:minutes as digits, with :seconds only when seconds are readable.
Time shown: 8:19
